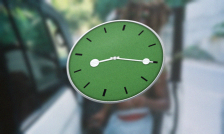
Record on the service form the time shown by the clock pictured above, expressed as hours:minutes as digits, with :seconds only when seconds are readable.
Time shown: 8:15
